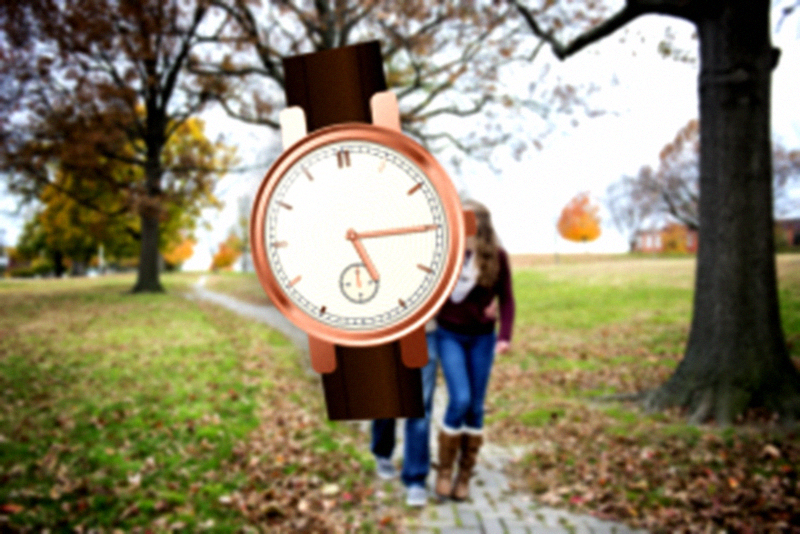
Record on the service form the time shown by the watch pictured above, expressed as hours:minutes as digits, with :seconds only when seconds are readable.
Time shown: 5:15
